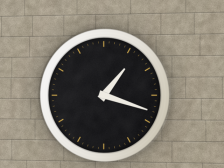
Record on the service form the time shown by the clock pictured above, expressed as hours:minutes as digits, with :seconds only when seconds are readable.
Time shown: 1:18
